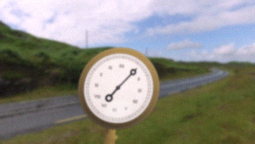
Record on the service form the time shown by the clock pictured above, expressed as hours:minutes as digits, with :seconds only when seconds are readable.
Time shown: 7:06
